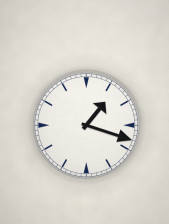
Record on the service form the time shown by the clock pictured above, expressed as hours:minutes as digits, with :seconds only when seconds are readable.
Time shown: 1:18
